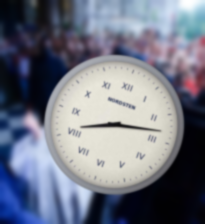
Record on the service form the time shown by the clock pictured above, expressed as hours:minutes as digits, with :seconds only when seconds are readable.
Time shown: 8:13
